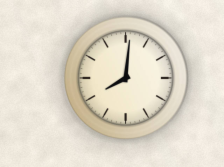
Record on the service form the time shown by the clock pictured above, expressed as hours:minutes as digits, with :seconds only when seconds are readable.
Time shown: 8:01
